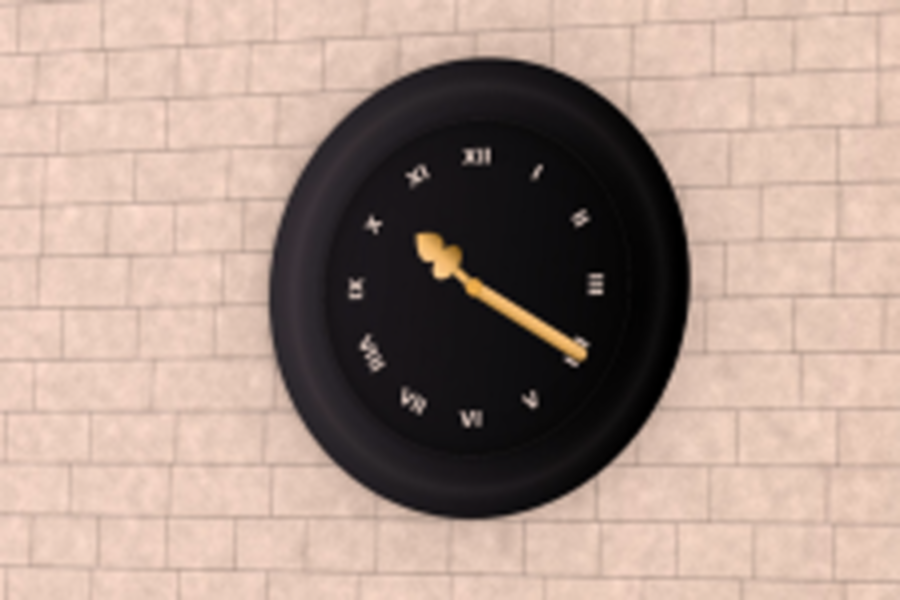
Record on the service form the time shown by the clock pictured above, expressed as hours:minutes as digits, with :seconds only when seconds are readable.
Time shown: 10:20
